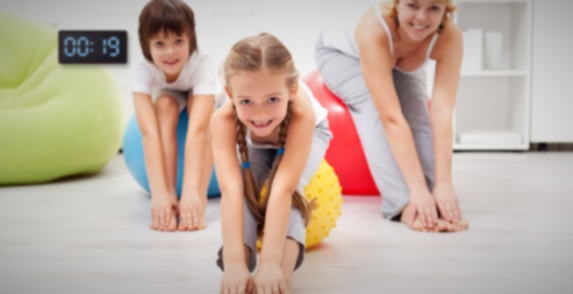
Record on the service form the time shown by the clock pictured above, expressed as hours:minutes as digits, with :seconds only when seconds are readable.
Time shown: 0:19
